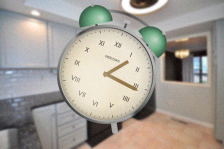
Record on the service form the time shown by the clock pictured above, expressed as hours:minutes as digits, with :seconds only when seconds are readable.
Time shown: 1:16
